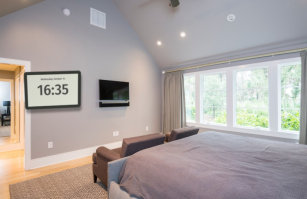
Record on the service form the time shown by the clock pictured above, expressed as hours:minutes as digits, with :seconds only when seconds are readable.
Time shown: 16:35
